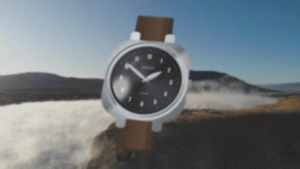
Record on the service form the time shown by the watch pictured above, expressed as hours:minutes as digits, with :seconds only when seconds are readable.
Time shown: 1:51
